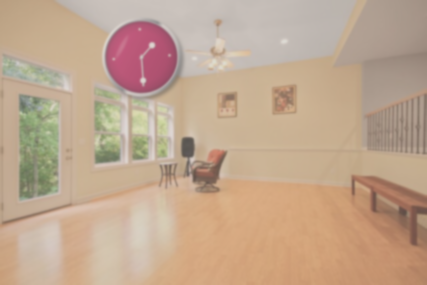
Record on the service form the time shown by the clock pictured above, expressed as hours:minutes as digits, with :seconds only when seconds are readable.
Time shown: 1:30
